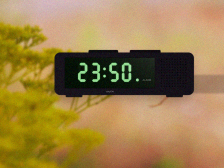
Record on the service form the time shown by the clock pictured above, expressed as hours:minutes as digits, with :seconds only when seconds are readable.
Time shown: 23:50
